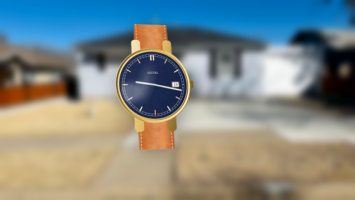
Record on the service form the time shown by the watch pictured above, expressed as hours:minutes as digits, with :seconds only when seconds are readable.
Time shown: 9:17
